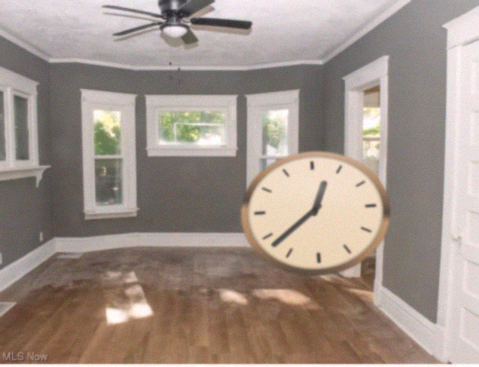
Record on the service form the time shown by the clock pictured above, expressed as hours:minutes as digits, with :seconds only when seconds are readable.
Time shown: 12:38
